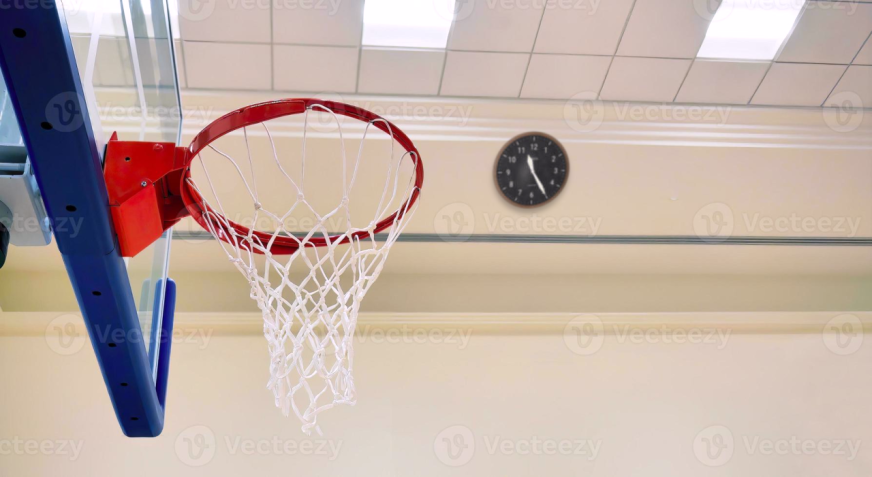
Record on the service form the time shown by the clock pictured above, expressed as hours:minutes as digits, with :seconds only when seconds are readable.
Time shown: 11:25
